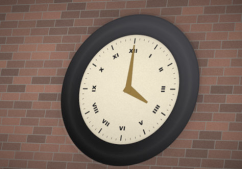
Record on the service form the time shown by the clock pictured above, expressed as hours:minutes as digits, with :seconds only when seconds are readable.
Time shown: 4:00
